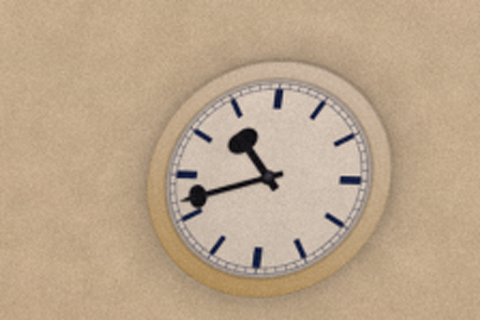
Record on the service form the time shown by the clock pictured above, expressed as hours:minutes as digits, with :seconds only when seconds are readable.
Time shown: 10:42
